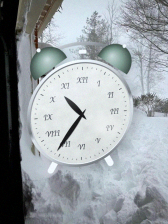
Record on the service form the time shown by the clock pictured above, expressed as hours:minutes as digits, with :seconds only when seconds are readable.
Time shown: 10:36
